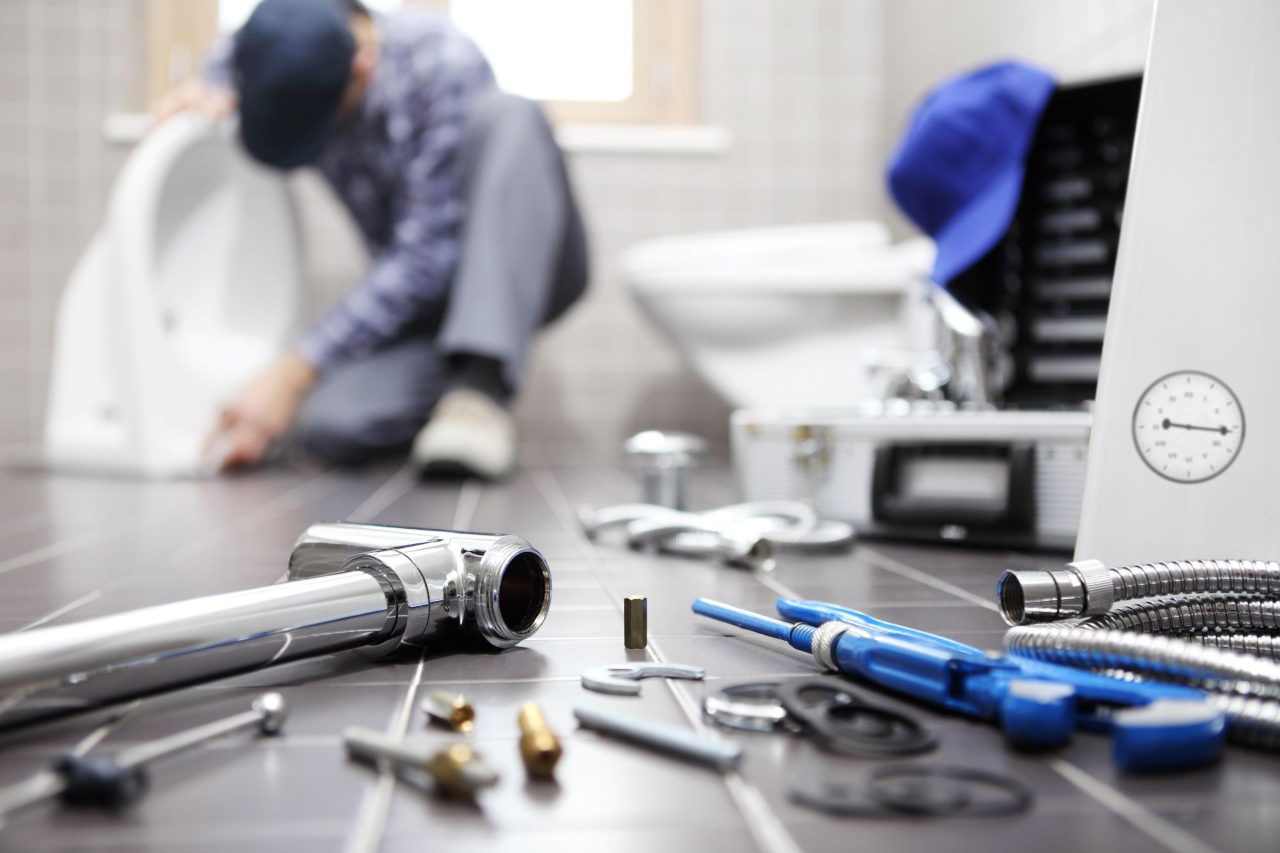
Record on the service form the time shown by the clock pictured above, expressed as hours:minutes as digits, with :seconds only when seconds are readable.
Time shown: 9:16
